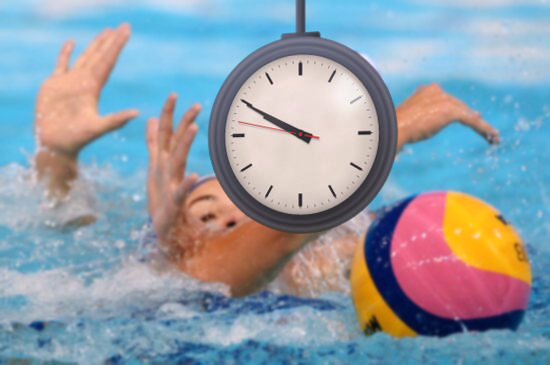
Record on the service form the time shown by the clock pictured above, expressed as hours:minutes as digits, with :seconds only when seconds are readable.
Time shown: 9:49:47
